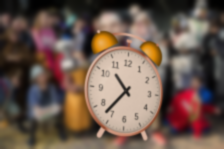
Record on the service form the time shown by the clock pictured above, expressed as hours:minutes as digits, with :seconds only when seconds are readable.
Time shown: 10:37
